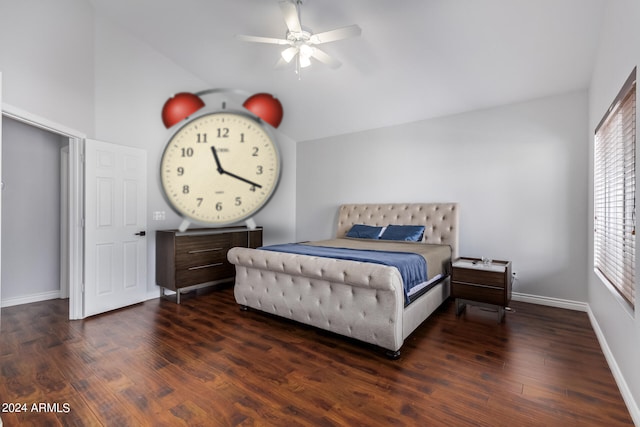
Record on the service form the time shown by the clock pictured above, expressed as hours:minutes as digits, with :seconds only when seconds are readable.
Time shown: 11:19
